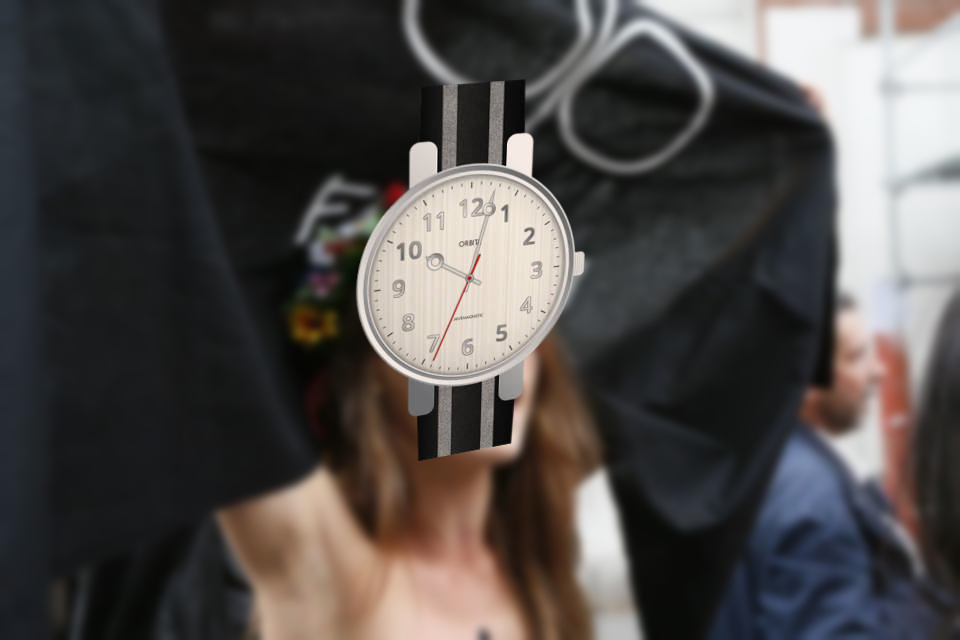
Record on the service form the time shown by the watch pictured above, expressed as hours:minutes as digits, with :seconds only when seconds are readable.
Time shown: 10:02:34
